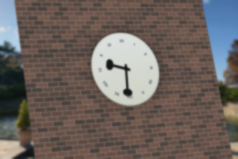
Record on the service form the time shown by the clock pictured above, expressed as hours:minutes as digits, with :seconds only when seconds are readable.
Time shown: 9:31
